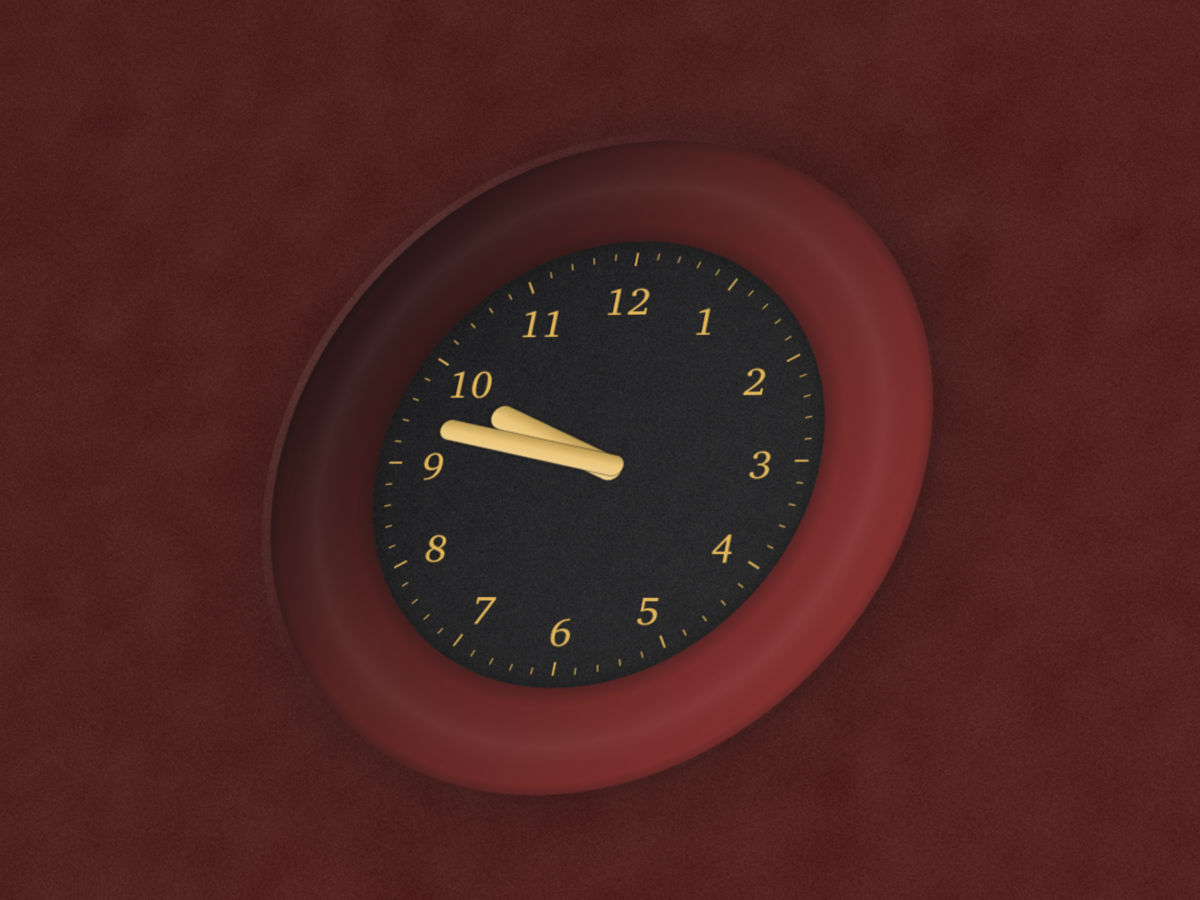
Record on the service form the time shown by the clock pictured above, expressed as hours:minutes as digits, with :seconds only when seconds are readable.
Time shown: 9:47
